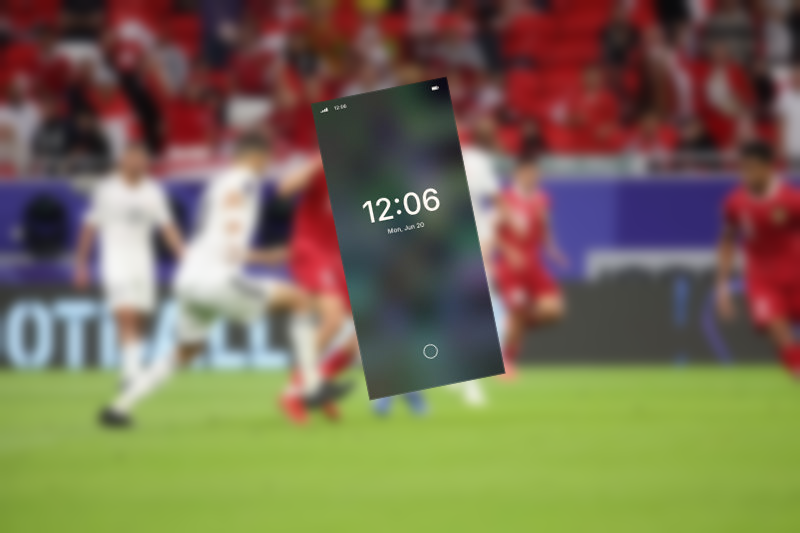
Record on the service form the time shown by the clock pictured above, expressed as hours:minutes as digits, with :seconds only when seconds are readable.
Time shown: 12:06
